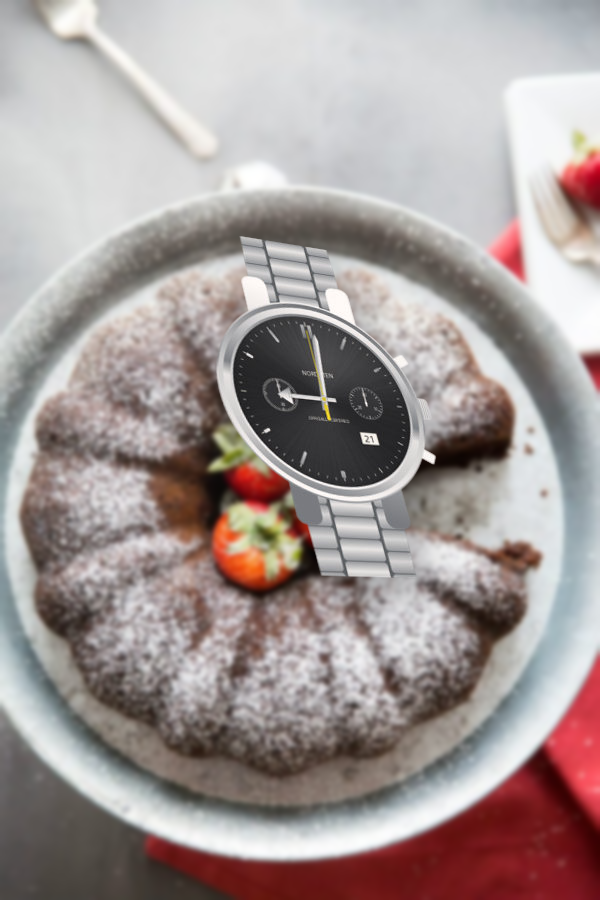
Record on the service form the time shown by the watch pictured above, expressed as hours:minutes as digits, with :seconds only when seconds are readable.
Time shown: 9:01
